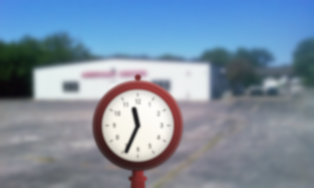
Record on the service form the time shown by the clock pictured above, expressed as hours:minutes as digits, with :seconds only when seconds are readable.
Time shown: 11:34
